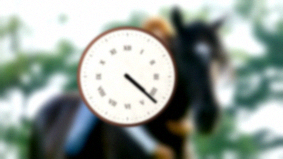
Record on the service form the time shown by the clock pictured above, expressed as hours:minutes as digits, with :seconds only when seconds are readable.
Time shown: 4:22
